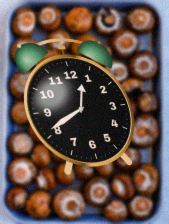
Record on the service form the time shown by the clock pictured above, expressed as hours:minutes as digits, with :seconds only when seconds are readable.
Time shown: 12:41
